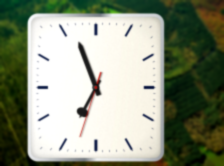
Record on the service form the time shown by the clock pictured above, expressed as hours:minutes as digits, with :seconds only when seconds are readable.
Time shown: 6:56:33
